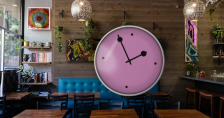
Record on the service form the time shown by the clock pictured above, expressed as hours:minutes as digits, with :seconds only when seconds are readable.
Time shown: 1:55
